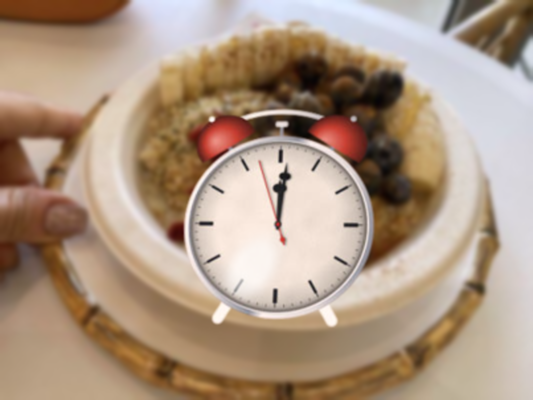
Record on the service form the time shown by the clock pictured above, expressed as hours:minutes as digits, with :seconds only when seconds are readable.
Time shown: 12:00:57
